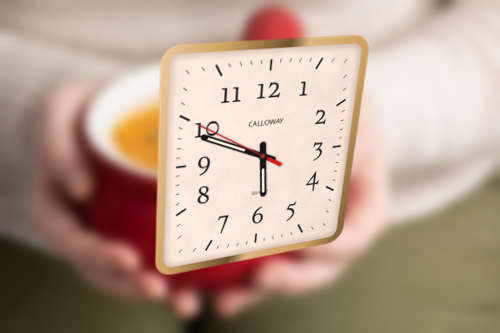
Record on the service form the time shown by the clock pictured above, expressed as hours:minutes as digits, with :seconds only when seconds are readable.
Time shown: 5:48:50
